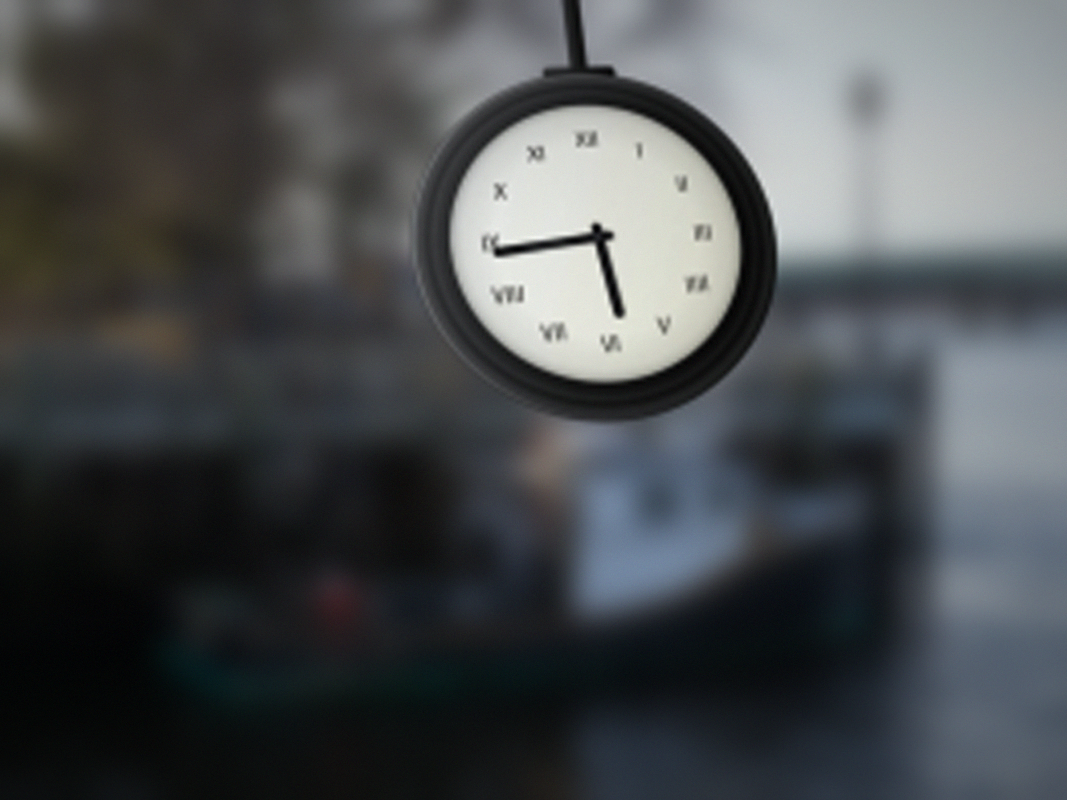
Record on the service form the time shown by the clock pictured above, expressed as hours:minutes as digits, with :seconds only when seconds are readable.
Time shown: 5:44
